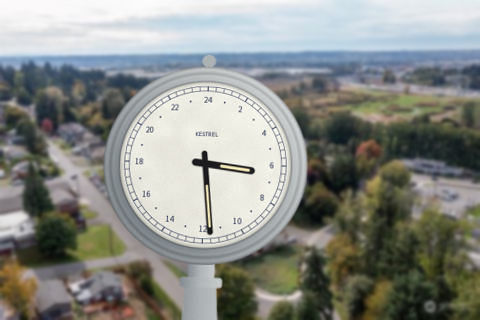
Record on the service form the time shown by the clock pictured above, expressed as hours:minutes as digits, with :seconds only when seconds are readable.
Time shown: 6:29
